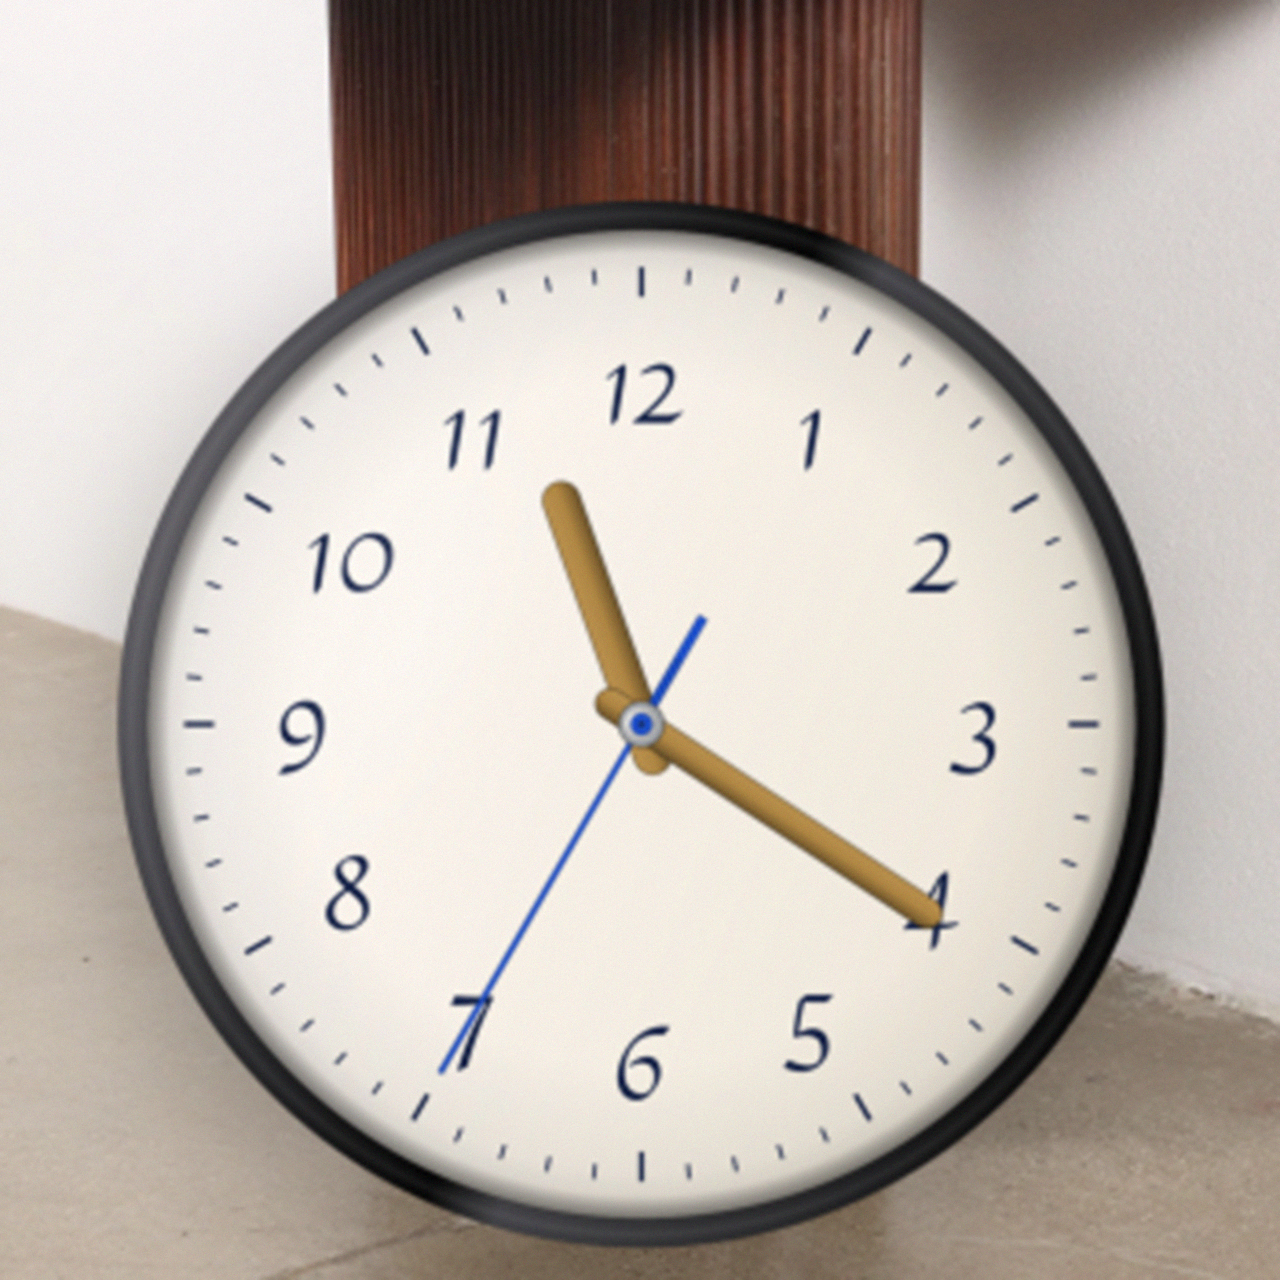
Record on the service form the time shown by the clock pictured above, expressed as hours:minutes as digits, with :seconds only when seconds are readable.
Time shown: 11:20:35
